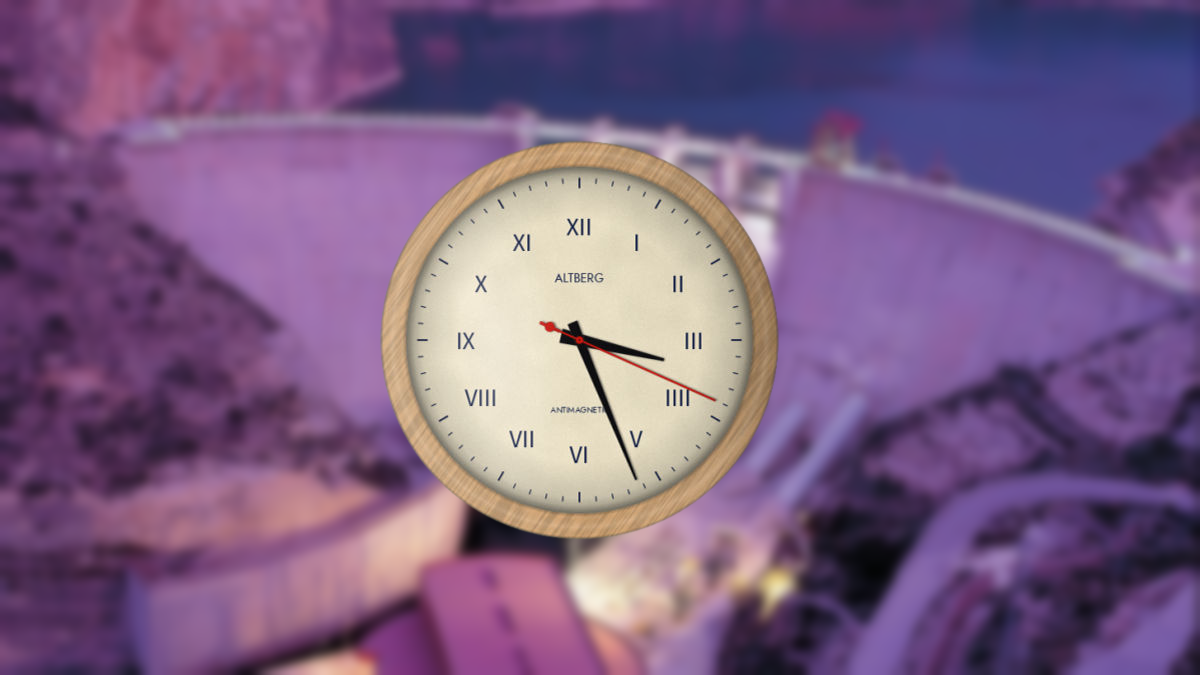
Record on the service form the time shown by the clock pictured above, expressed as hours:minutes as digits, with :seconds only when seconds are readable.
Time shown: 3:26:19
